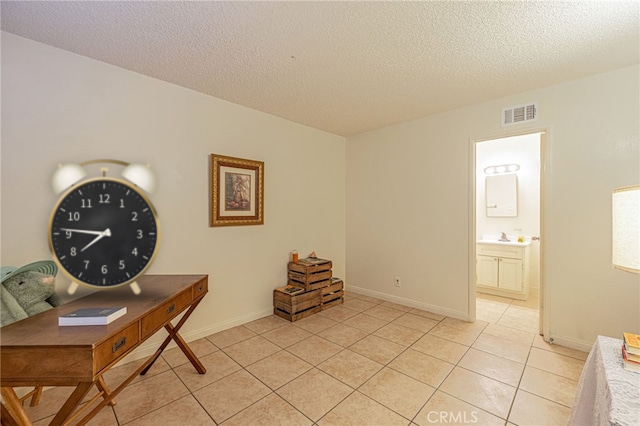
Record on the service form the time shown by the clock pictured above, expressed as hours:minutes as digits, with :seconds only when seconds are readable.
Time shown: 7:46
